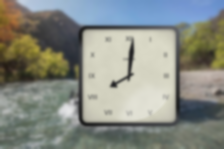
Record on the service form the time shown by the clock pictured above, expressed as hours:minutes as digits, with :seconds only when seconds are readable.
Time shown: 8:01
